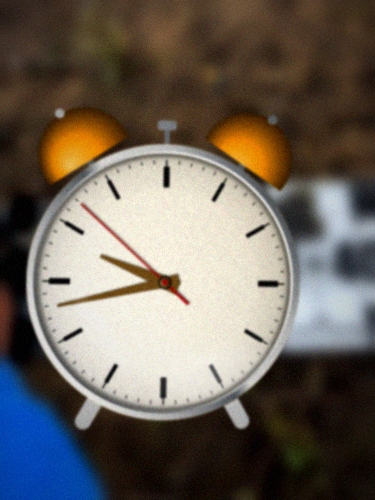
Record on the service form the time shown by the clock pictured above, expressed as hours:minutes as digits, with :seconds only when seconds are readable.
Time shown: 9:42:52
